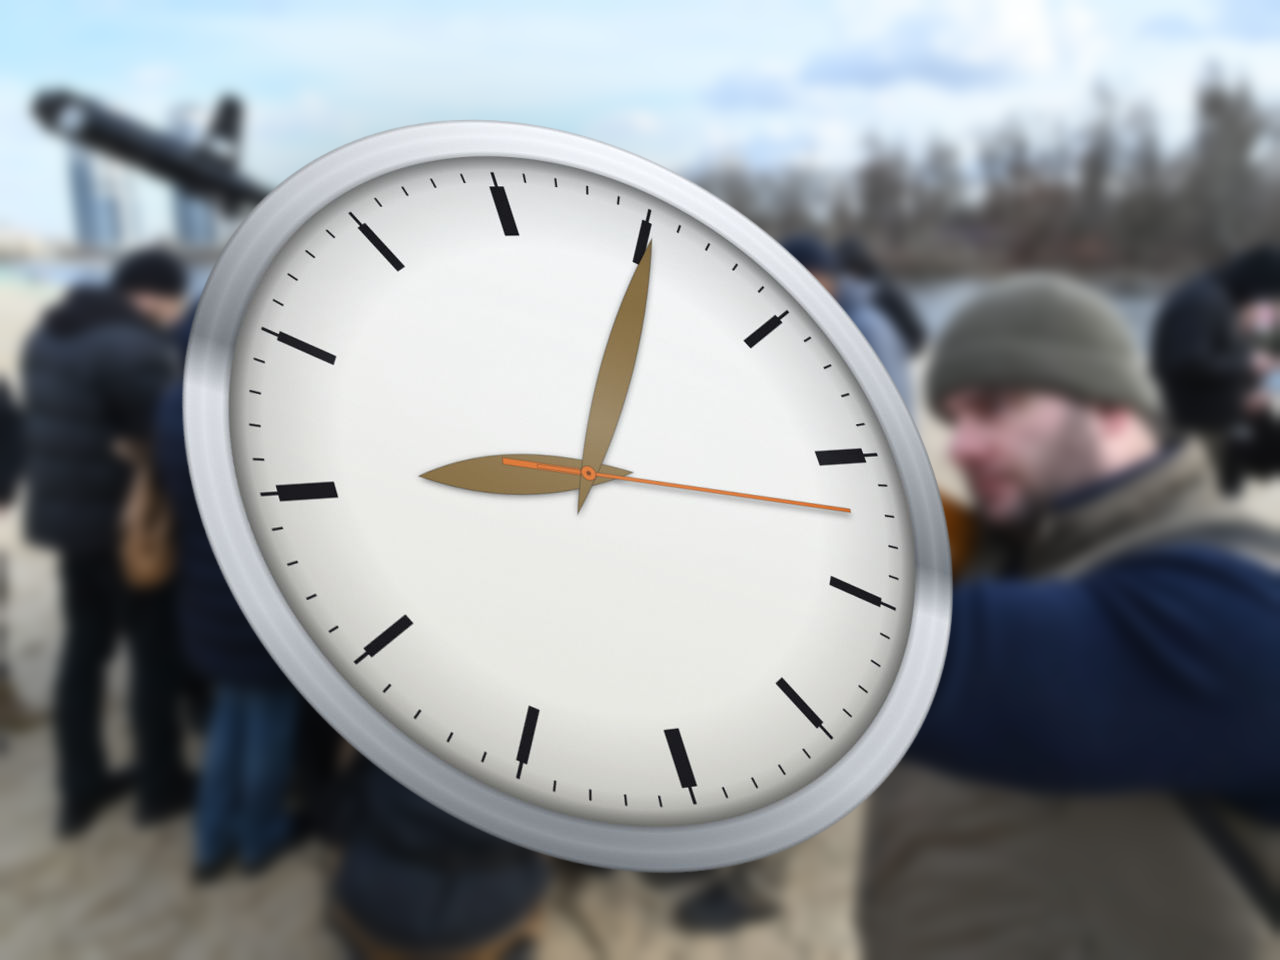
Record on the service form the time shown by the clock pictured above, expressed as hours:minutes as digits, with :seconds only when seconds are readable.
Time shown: 9:05:17
